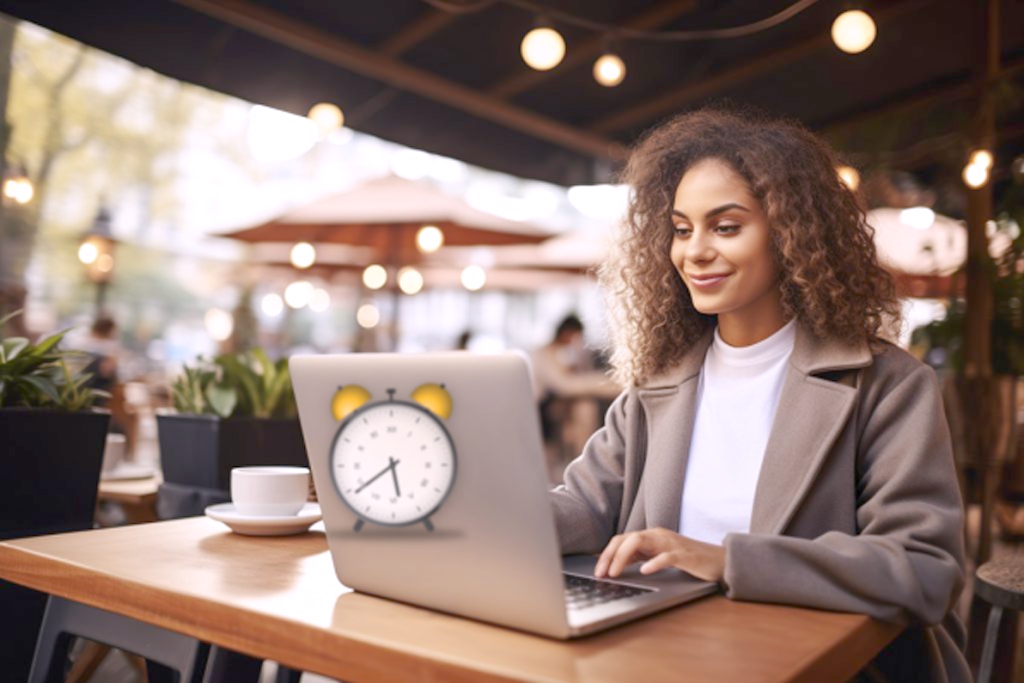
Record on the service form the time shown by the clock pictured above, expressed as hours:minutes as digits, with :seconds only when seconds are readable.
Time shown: 5:39
